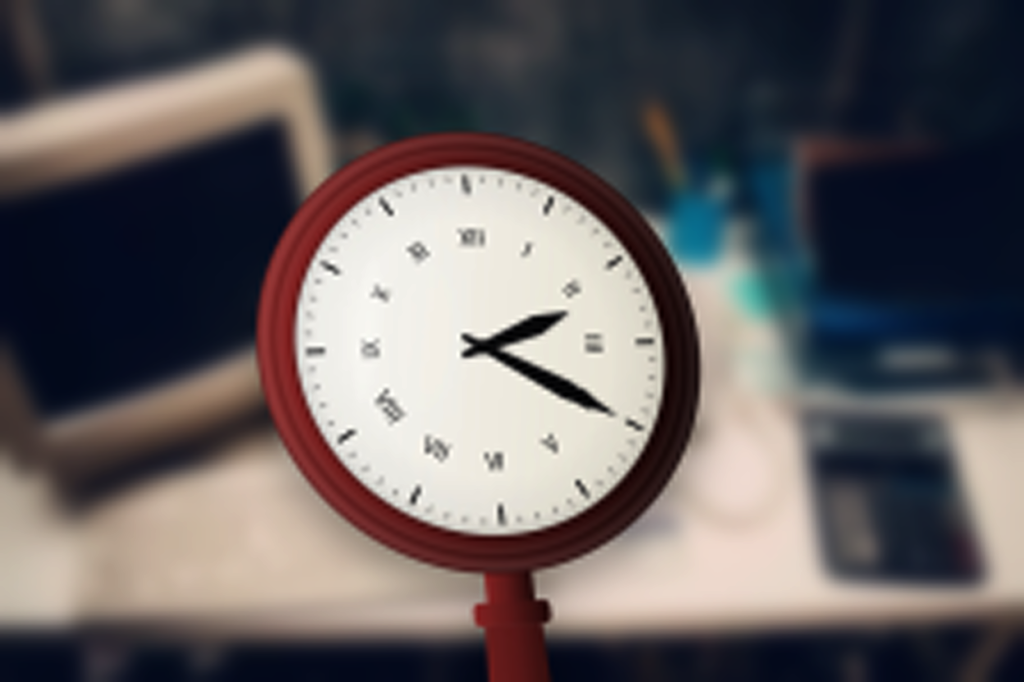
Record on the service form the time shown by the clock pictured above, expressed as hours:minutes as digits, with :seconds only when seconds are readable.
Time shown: 2:20
